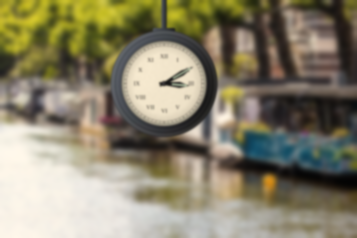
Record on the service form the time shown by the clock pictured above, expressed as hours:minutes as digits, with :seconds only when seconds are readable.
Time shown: 3:10
